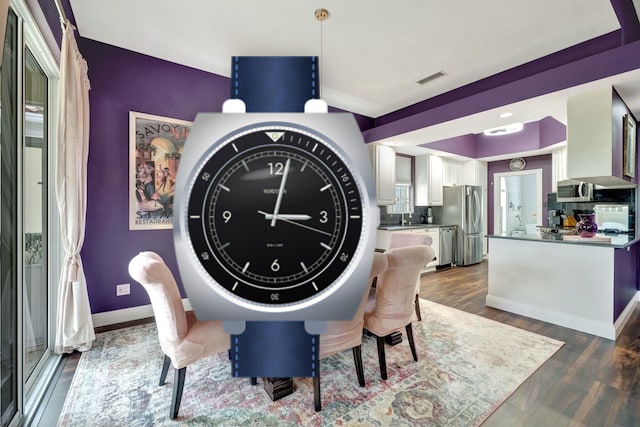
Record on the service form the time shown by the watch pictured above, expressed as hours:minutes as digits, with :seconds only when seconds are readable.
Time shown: 3:02:18
